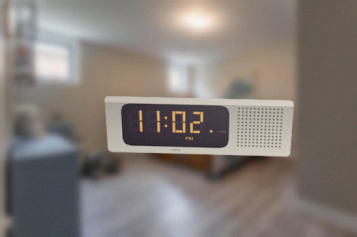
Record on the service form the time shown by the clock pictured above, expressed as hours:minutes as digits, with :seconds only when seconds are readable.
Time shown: 11:02
